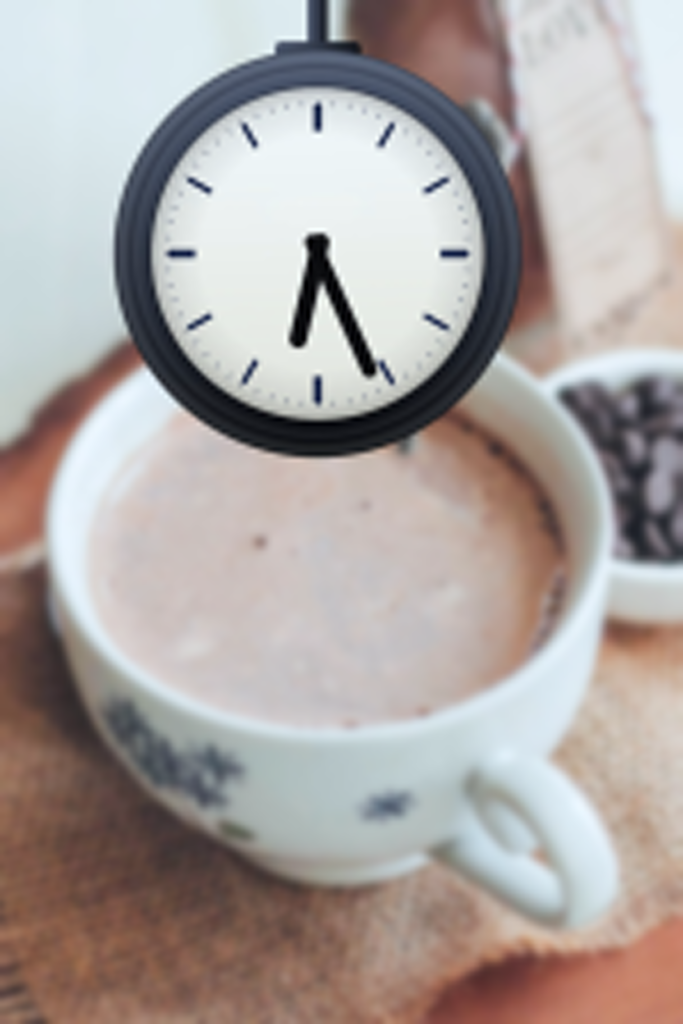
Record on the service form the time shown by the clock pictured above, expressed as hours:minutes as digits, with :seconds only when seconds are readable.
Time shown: 6:26
